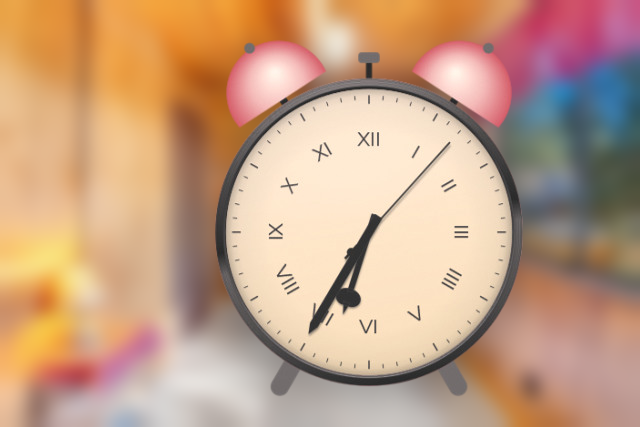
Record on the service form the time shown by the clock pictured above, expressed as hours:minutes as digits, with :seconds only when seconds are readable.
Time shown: 6:35:07
